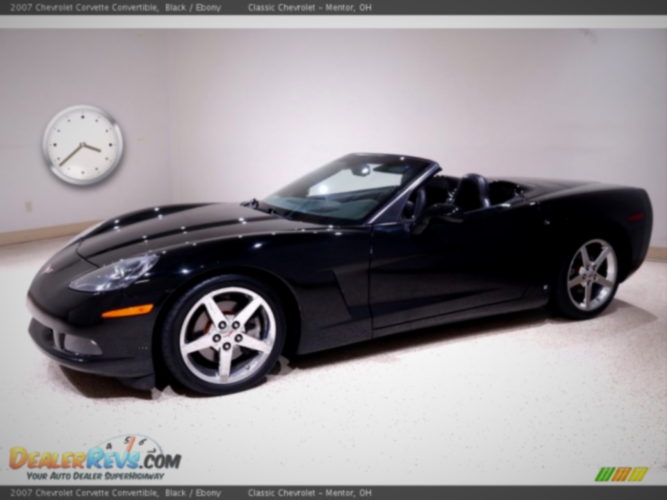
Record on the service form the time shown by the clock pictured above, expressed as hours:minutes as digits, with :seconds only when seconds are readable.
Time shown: 3:38
